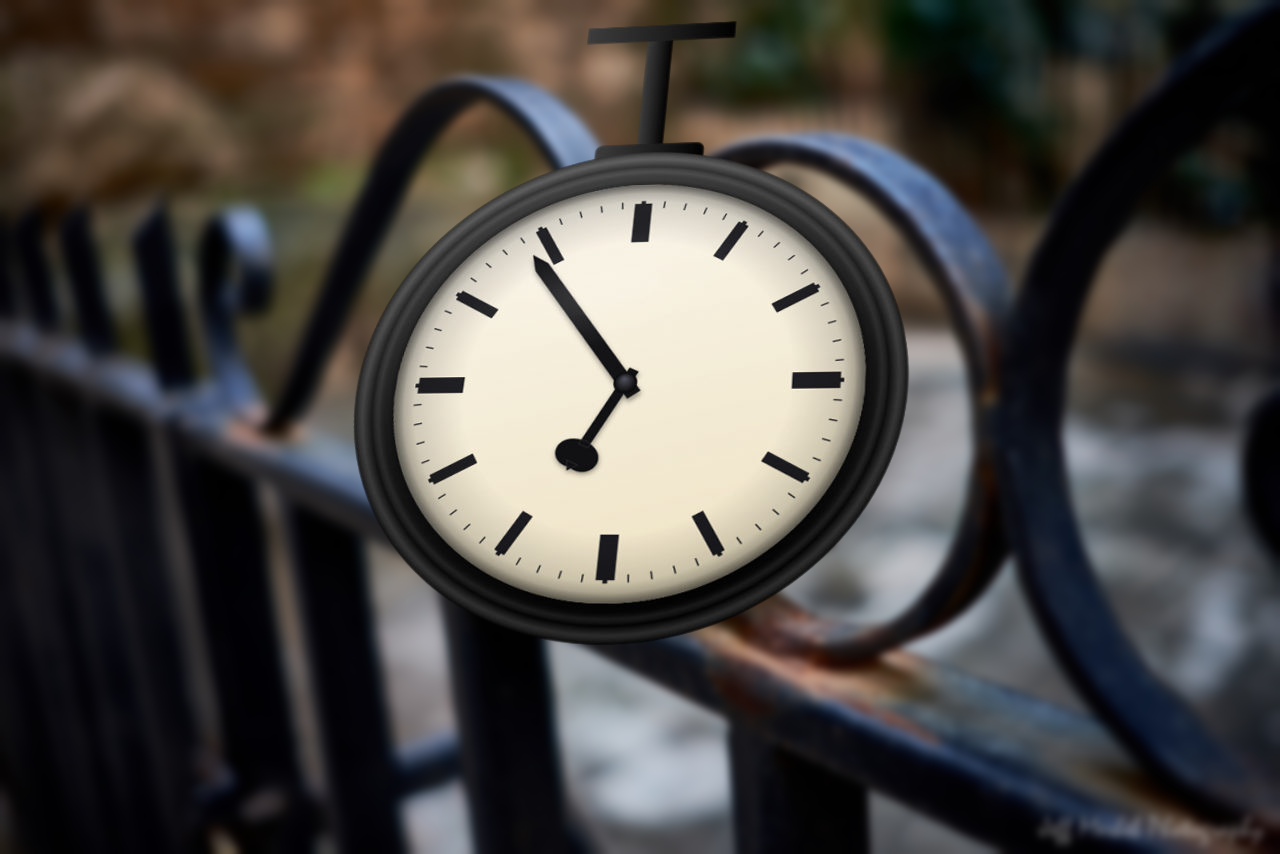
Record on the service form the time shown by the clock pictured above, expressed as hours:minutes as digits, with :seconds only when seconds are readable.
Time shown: 6:54
